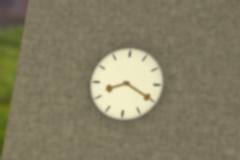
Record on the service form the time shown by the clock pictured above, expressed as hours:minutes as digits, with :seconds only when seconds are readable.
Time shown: 8:20
